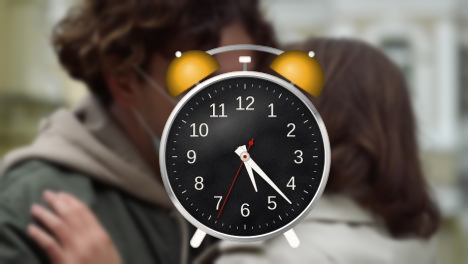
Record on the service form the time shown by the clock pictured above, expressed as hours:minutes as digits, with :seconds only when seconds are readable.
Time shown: 5:22:34
